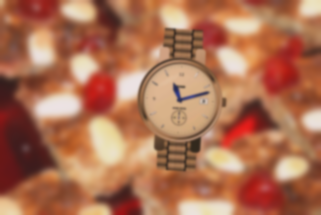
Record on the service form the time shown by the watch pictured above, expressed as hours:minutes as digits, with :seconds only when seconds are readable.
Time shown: 11:12
